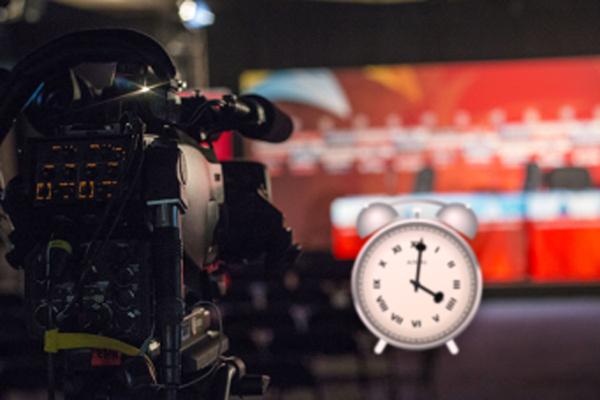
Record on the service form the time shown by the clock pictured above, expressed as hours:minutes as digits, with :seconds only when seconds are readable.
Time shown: 4:01
